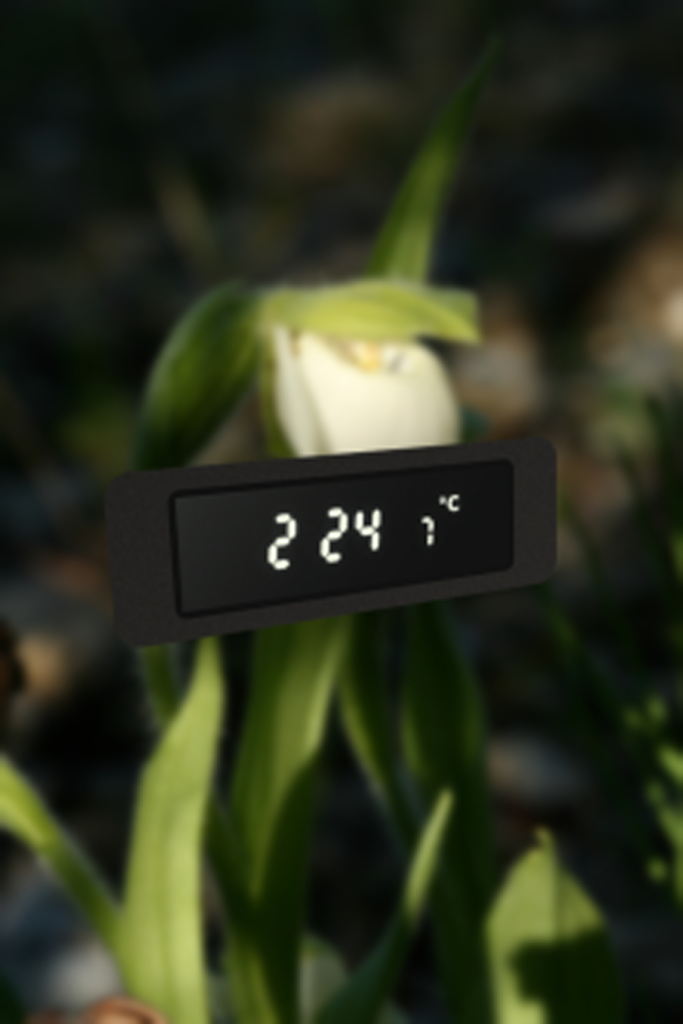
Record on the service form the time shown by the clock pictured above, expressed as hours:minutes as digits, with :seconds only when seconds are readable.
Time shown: 2:24
